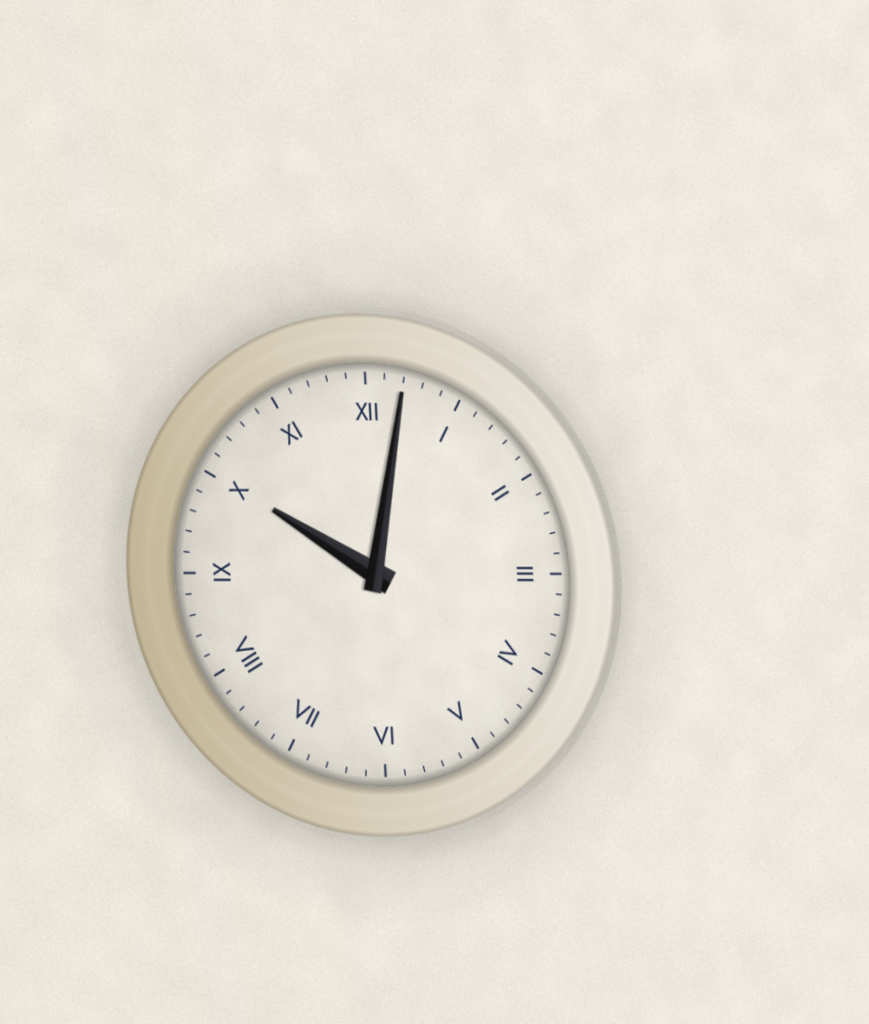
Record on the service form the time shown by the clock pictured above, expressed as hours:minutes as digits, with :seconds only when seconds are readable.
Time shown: 10:02
